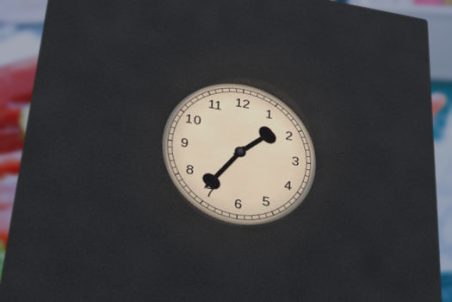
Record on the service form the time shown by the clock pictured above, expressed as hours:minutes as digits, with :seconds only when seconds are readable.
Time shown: 1:36
